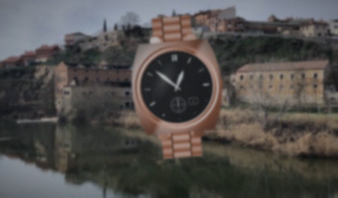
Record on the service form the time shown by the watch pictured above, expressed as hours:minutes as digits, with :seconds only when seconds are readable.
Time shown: 12:52
